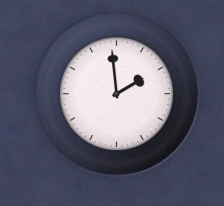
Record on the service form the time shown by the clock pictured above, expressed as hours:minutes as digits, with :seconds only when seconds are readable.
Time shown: 1:59
